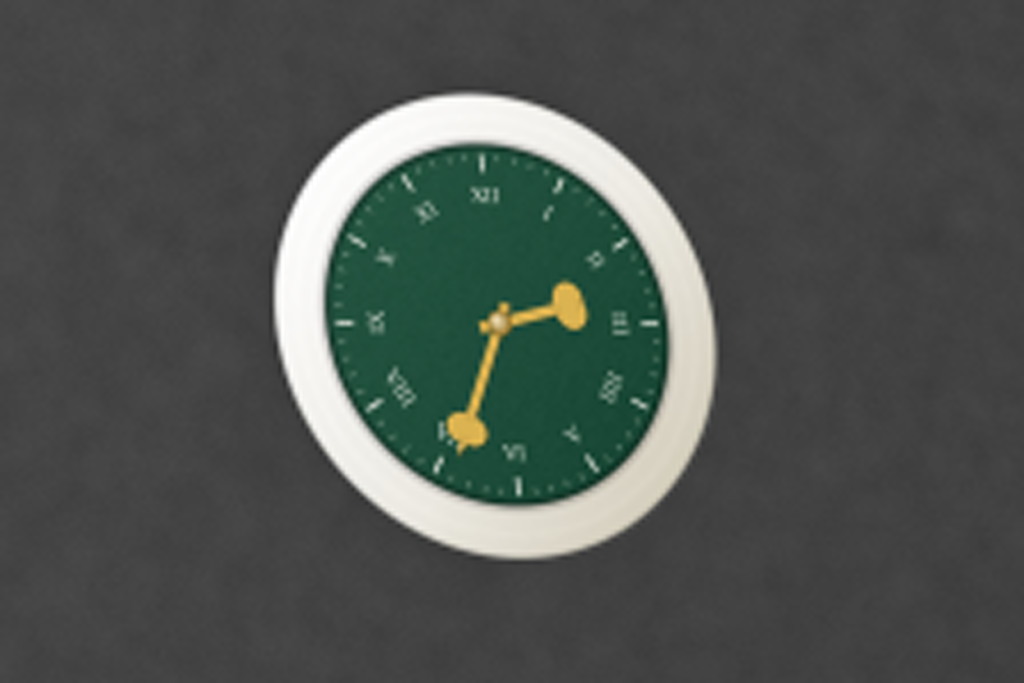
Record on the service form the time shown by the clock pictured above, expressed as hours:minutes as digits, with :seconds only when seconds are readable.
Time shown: 2:34
